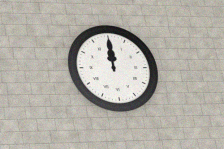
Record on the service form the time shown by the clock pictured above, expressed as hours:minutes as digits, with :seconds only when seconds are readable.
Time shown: 12:00
